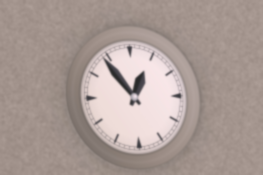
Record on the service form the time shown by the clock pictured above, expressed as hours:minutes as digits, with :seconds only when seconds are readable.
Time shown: 12:54
